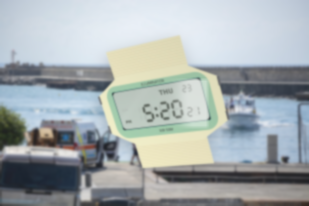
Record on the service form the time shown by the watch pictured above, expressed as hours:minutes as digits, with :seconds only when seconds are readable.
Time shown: 5:20
